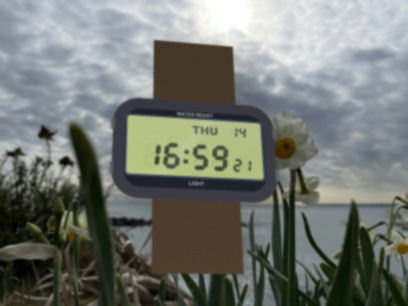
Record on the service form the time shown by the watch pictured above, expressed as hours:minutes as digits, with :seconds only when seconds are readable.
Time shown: 16:59:21
